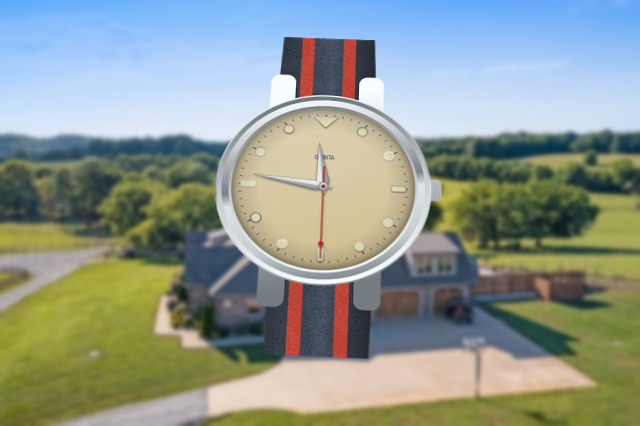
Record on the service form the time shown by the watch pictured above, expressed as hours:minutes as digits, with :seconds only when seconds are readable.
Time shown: 11:46:30
